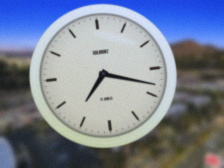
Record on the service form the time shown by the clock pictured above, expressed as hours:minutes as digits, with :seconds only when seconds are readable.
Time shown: 7:18
